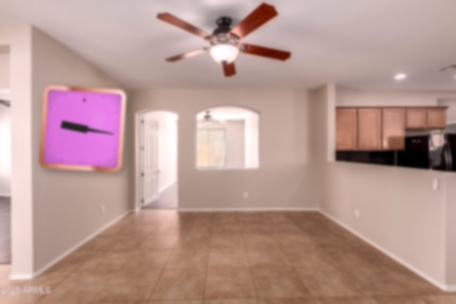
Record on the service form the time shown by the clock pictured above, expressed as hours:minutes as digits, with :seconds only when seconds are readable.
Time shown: 9:16
